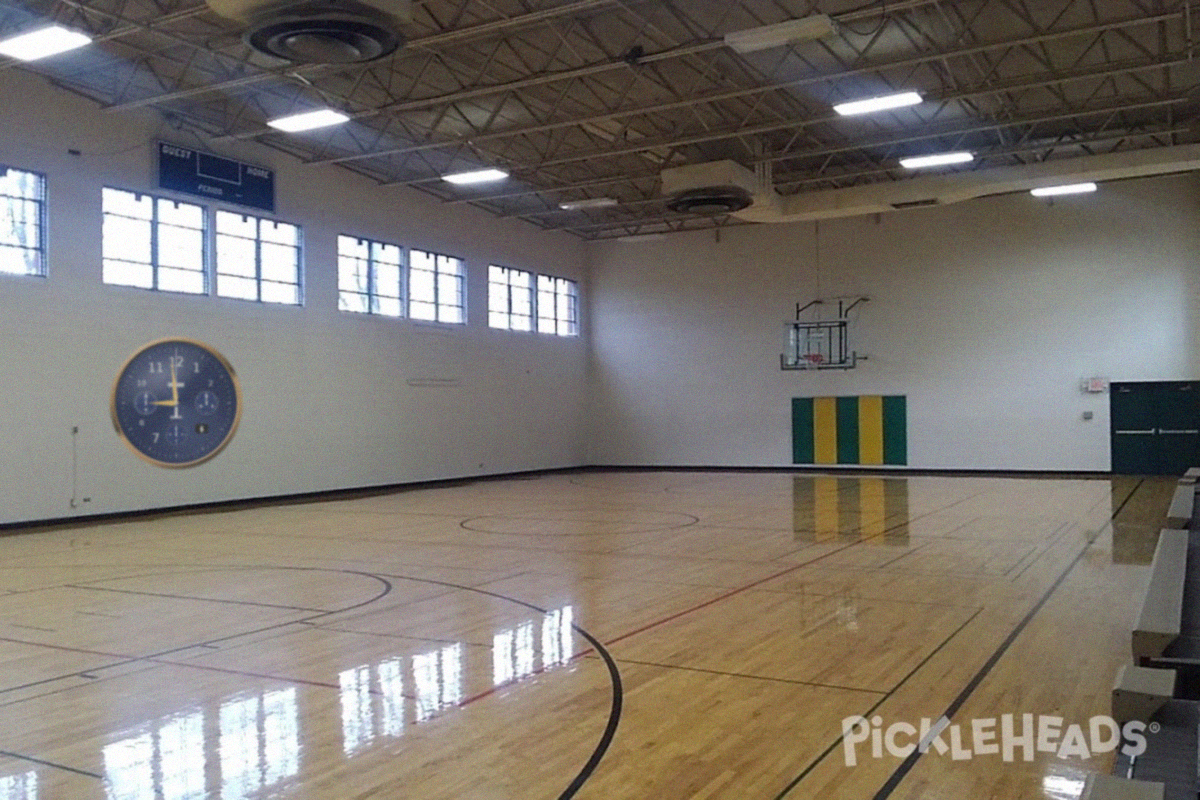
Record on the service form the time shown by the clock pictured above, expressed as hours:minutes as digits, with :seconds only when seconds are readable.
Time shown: 8:59
